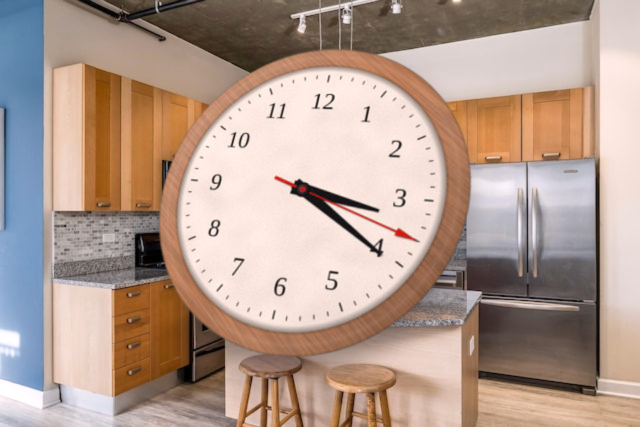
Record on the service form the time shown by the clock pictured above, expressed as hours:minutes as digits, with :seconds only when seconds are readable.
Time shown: 3:20:18
